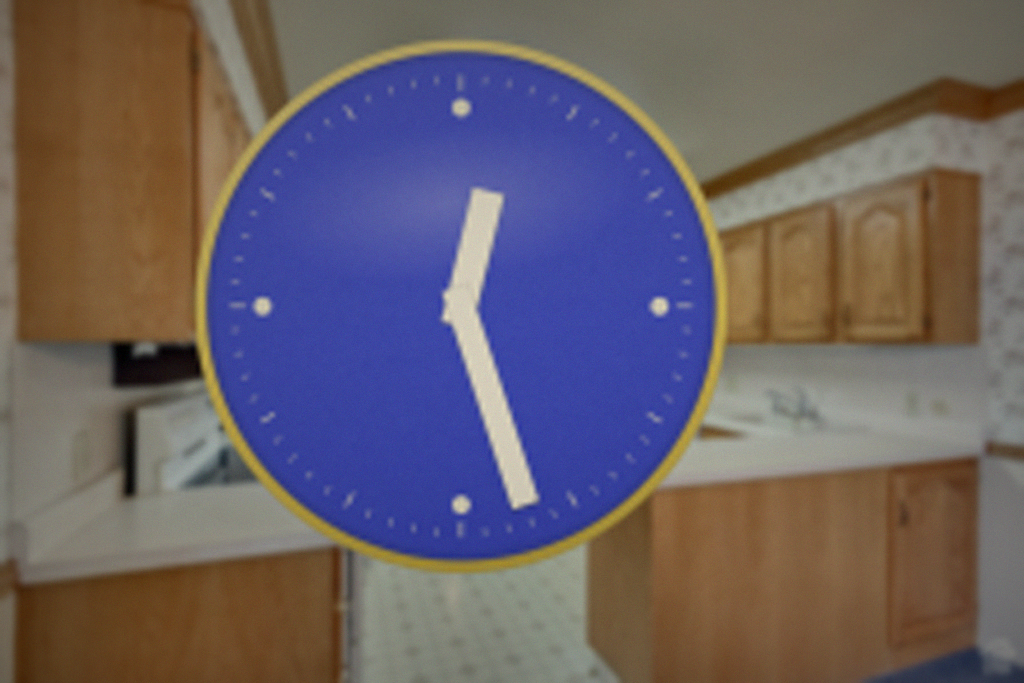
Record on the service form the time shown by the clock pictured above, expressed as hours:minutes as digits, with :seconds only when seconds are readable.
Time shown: 12:27
